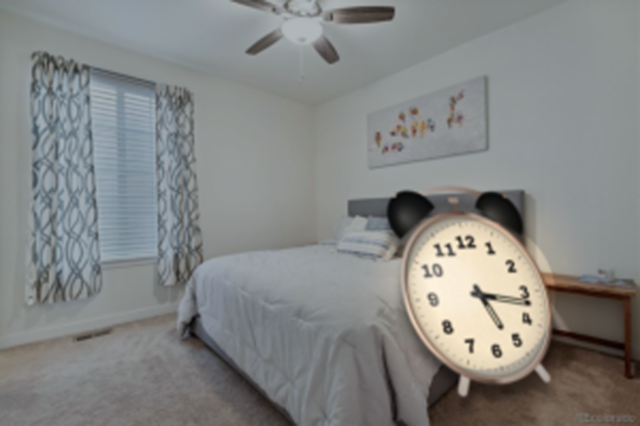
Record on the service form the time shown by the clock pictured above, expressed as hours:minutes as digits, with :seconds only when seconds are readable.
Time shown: 5:17
